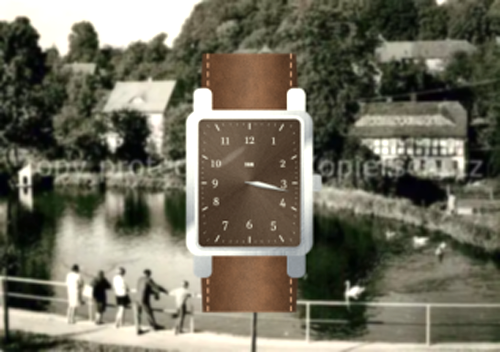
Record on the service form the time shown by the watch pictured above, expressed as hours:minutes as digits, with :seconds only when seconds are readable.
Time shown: 3:17
